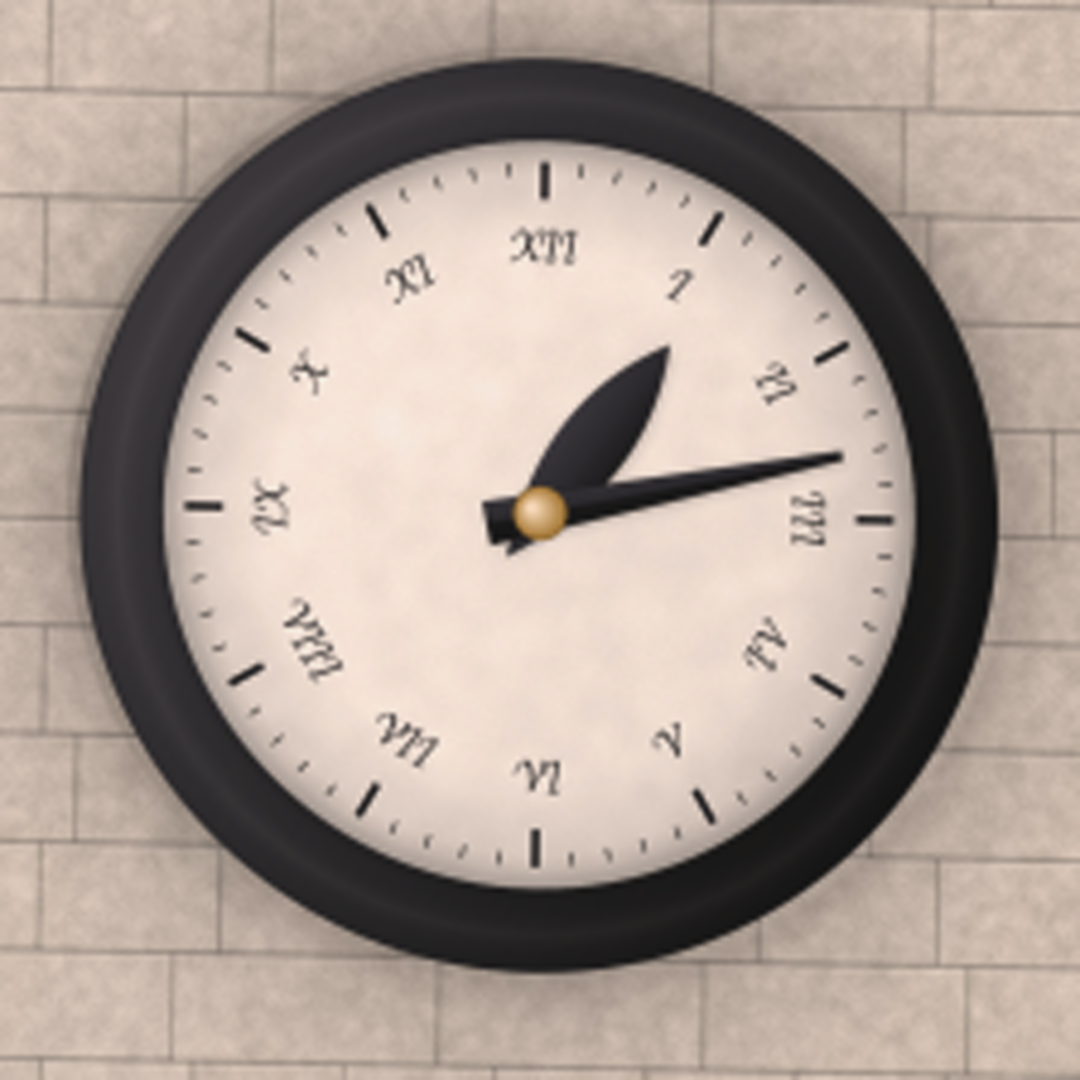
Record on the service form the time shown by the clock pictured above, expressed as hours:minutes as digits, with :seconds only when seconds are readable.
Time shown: 1:13
